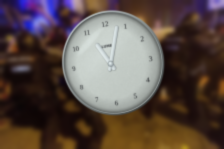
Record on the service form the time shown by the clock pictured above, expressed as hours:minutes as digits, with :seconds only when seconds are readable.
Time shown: 11:03
